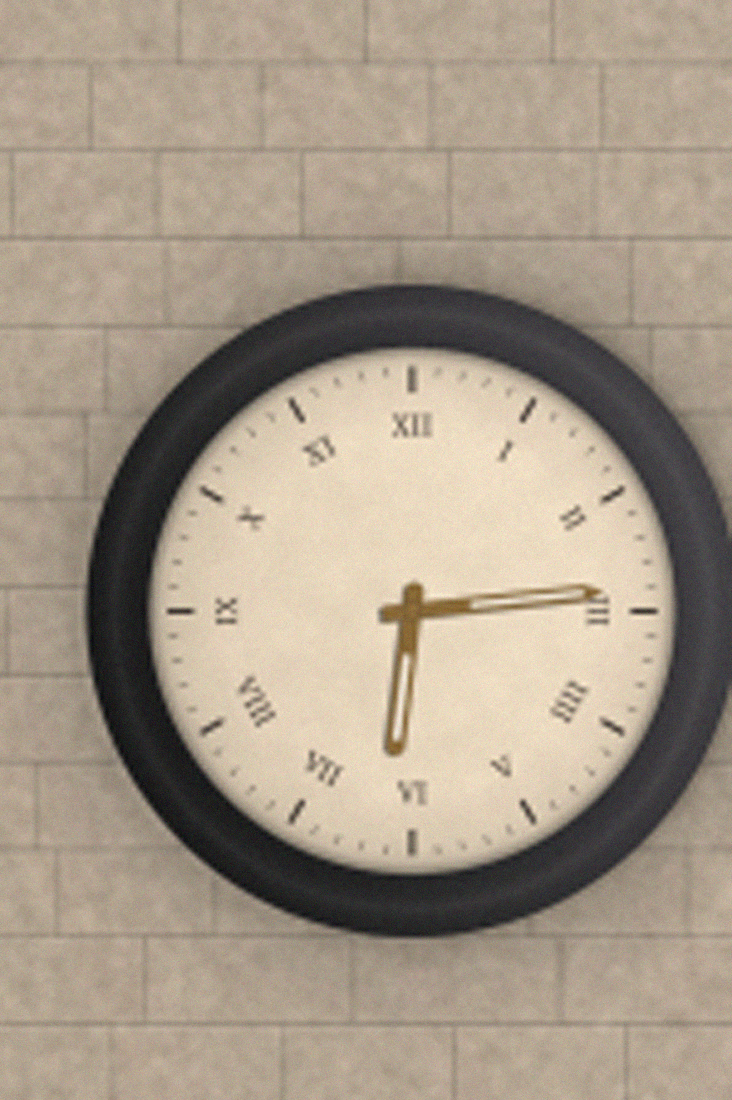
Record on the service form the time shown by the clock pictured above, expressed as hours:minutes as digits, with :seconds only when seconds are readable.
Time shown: 6:14
